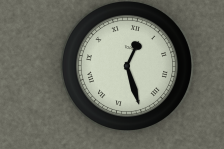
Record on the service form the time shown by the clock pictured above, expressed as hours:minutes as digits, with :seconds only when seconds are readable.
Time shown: 12:25
